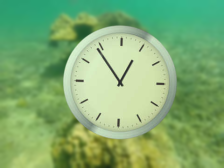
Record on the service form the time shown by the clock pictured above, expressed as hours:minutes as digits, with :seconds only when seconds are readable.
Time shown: 12:54
